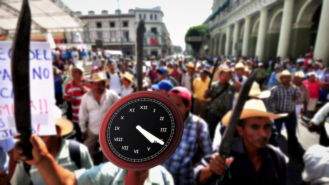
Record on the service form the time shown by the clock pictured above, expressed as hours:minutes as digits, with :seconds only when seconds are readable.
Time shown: 4:20
